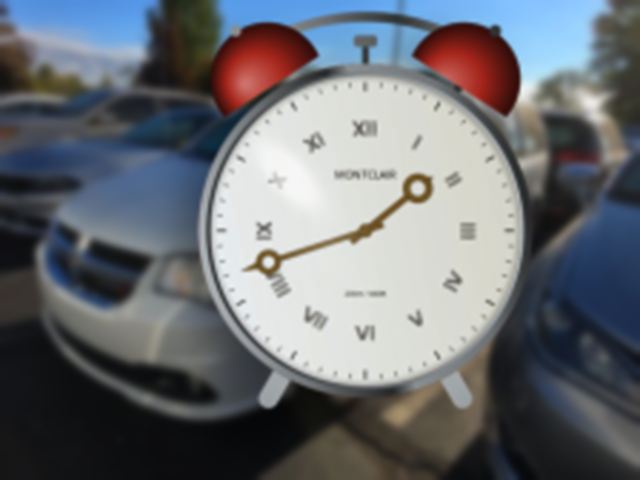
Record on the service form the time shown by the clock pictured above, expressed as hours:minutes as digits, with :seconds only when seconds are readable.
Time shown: 1:42
